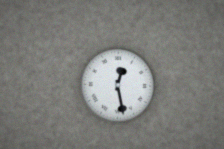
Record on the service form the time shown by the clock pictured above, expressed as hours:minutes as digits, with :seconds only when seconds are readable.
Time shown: 12:28
